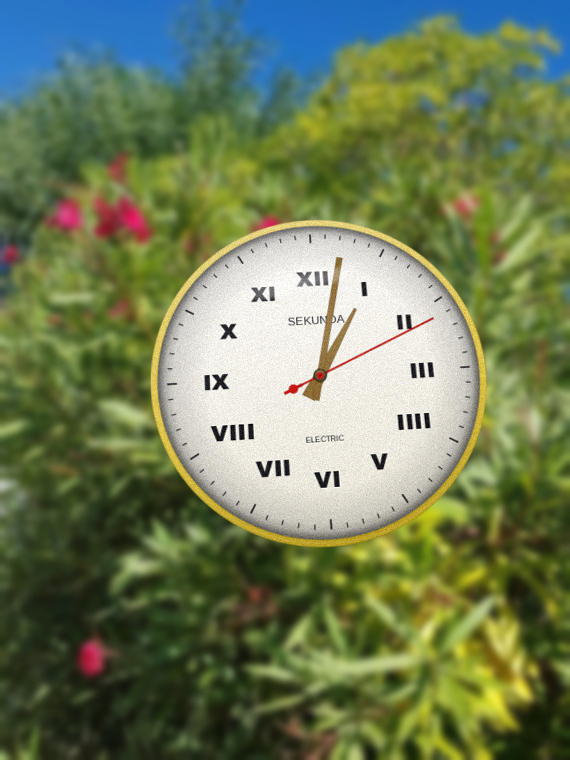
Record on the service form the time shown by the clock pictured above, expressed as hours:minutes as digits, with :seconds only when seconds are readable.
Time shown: 1:02:11
